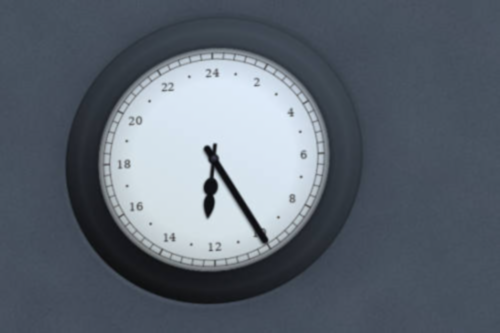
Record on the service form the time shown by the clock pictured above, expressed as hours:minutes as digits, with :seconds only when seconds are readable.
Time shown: 12:25
